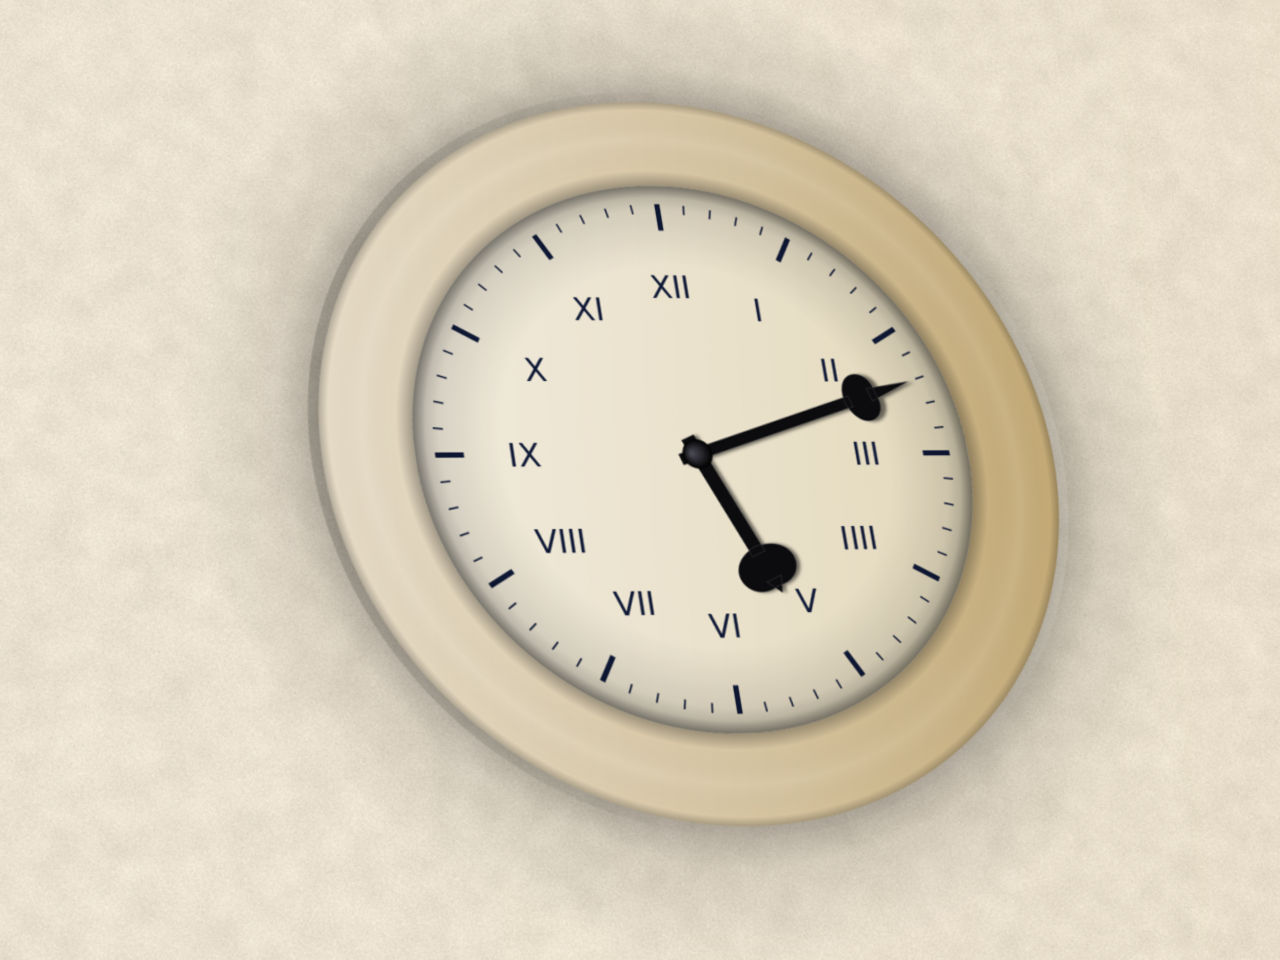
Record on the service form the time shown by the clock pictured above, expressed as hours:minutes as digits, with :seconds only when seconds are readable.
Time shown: 5:12
